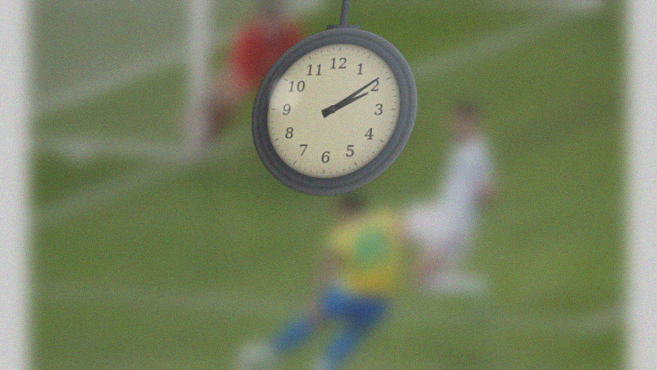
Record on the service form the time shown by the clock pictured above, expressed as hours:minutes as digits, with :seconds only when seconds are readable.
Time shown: 2:09
